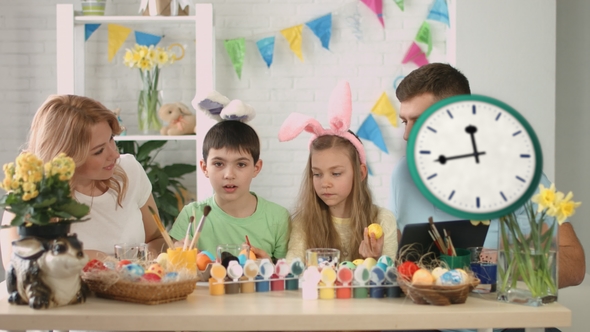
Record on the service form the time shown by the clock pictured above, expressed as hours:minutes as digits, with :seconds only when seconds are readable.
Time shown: 11:43
